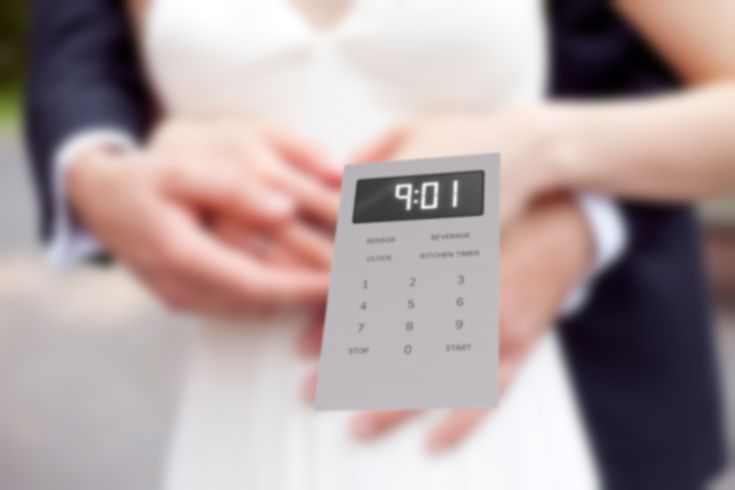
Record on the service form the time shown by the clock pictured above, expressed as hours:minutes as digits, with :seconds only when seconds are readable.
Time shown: 9:01
